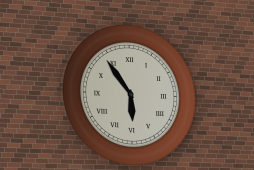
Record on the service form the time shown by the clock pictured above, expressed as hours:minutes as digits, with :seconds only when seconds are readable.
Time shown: 5:54
